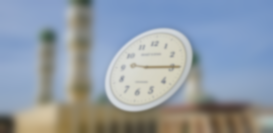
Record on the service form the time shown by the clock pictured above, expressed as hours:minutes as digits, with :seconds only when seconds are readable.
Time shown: 9:15
